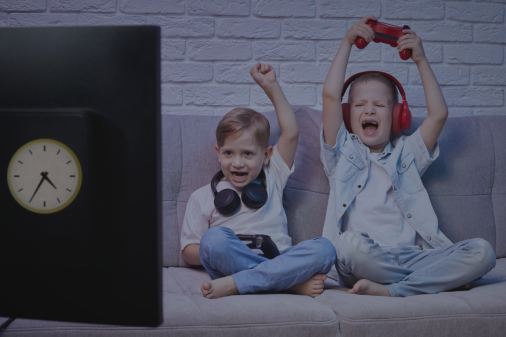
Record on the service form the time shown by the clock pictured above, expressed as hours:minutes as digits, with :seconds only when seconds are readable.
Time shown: 4:35
